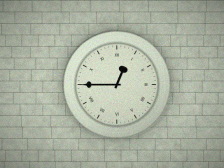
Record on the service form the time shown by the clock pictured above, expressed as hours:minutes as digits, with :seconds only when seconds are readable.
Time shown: 12:45
